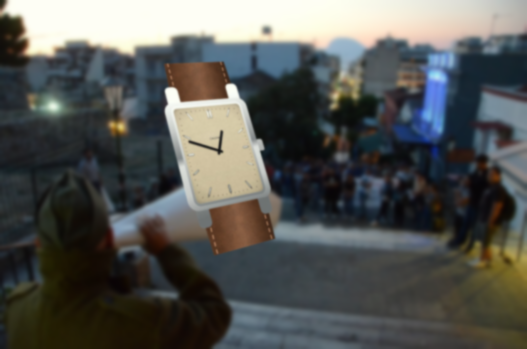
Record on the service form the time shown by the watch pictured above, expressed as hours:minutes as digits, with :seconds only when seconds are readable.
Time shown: 12:49
